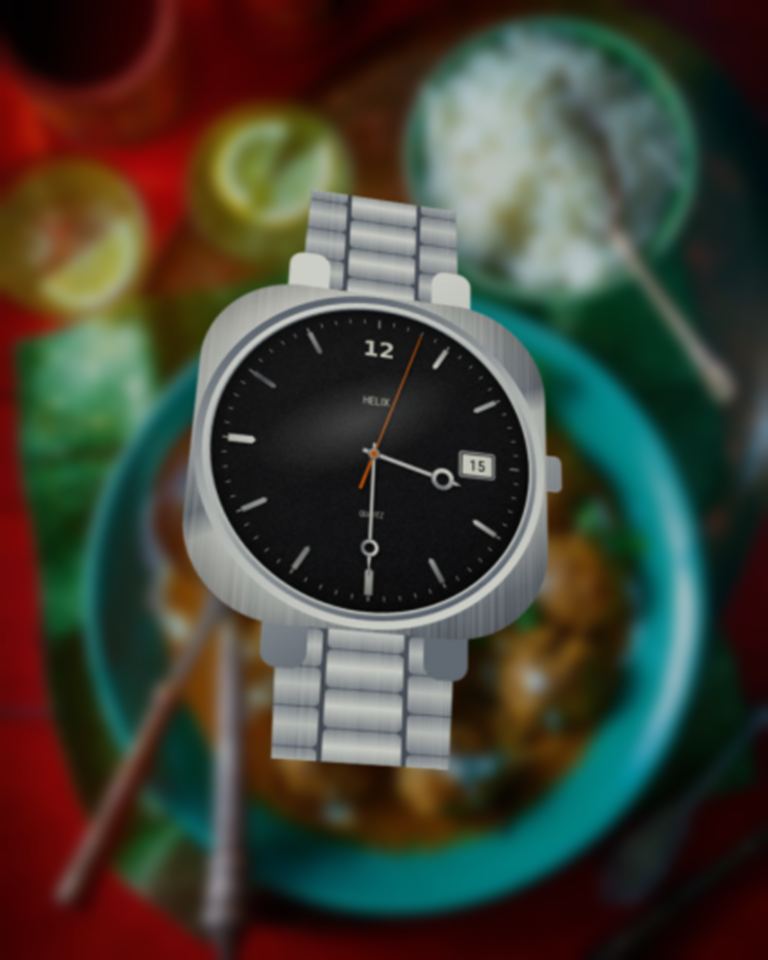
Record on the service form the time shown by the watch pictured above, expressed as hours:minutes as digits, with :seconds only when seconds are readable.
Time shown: 3:30:03
